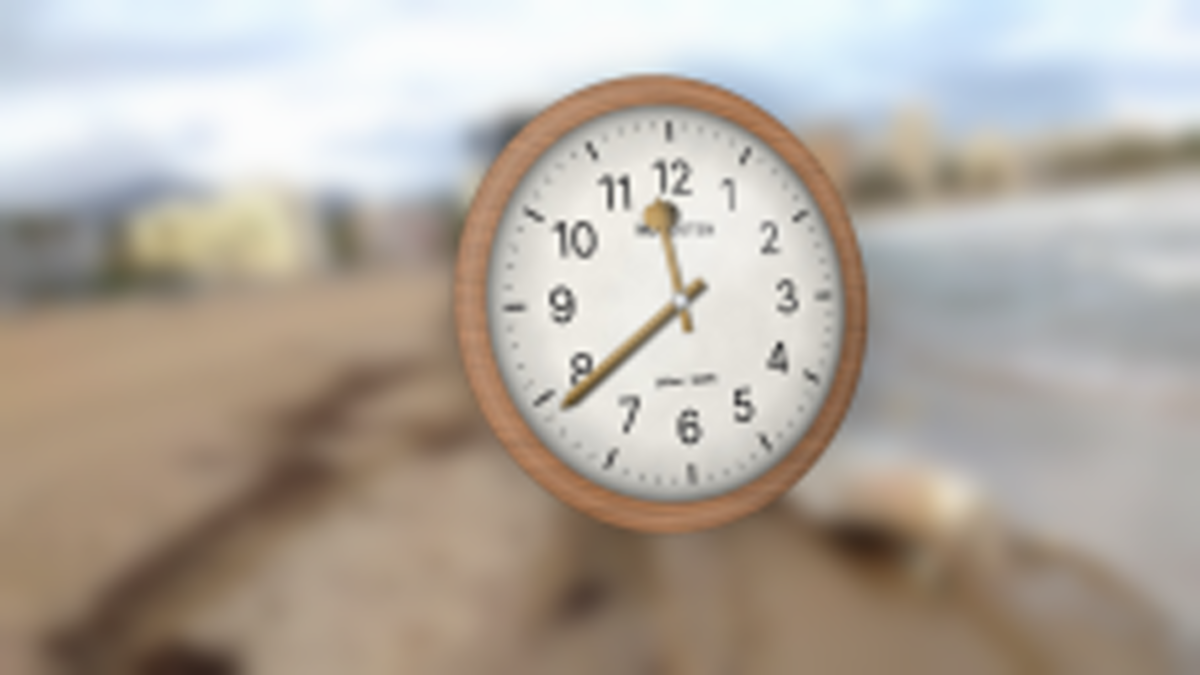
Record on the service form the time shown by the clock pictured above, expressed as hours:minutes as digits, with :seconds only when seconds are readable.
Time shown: 11:39
